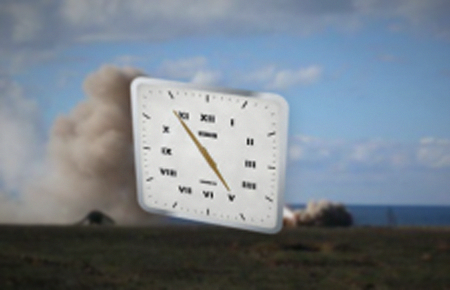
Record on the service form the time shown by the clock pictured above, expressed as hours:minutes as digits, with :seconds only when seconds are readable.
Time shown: 4:54
